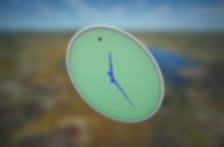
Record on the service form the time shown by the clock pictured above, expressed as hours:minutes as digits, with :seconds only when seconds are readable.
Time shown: 12:26
